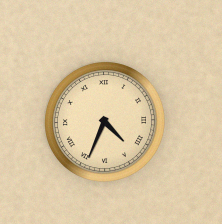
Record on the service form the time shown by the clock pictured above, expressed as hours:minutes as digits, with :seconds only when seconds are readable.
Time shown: 4:34
